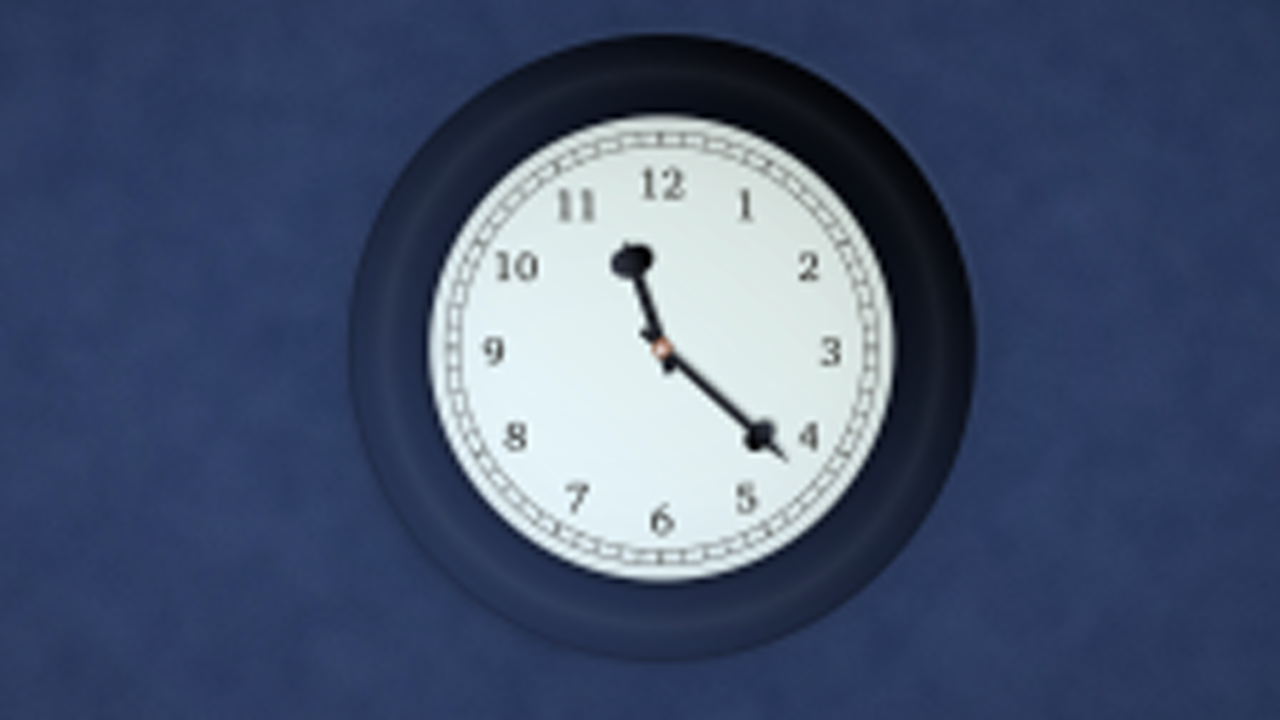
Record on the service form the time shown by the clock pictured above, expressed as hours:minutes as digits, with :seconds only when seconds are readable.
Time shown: 11:22
